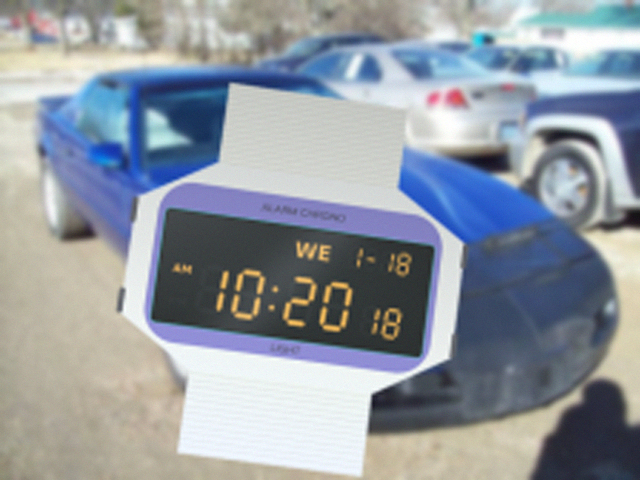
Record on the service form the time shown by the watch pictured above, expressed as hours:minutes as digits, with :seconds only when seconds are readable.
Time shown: 10:20:18
